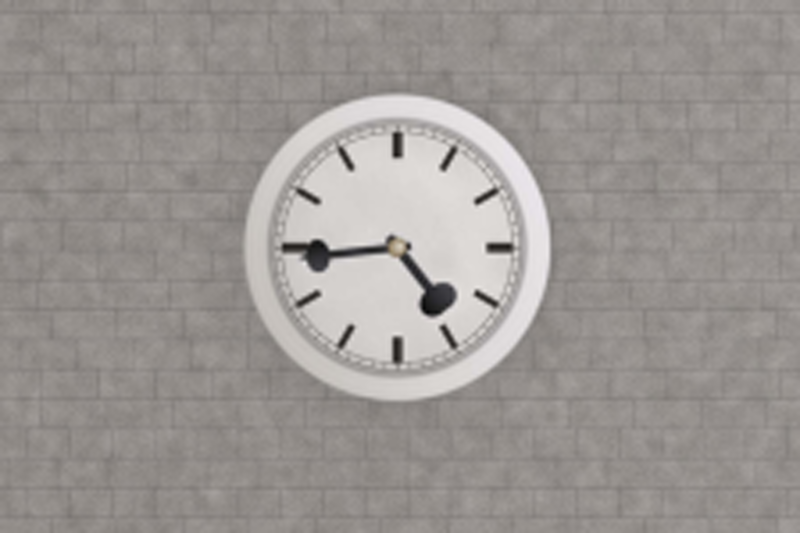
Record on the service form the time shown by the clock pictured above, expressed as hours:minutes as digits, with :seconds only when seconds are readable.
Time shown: 4:44
